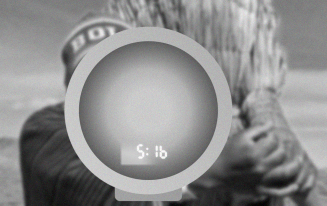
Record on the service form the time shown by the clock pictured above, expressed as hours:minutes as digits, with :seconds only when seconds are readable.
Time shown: 5:16
